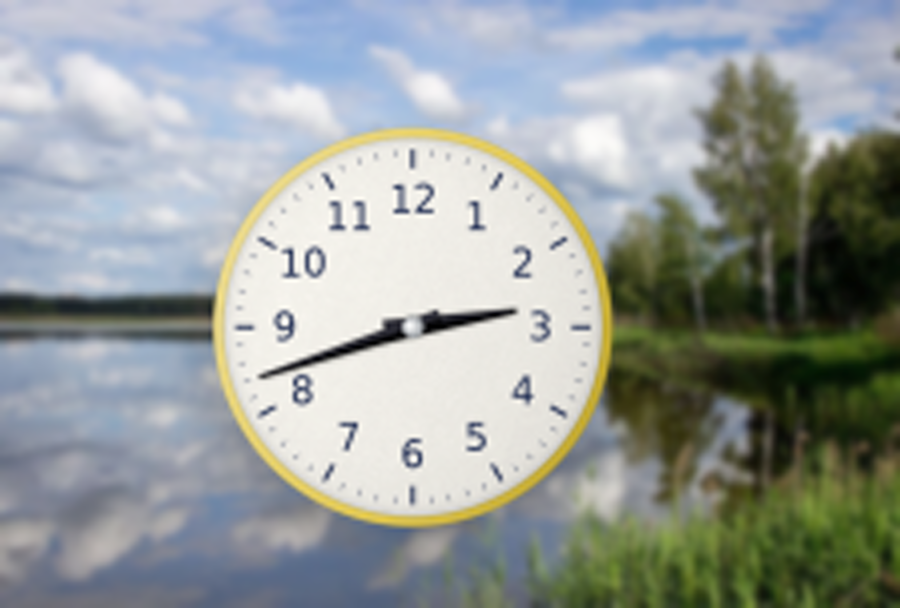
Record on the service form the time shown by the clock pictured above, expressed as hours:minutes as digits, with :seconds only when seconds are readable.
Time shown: 2:42
